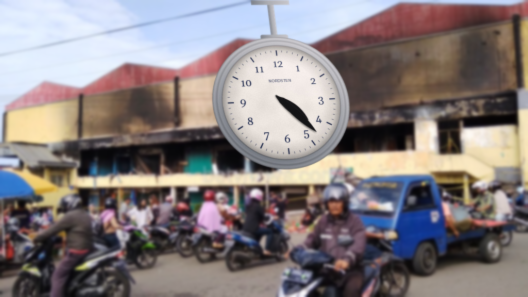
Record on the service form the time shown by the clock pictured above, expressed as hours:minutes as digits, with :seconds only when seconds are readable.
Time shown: 4:23
